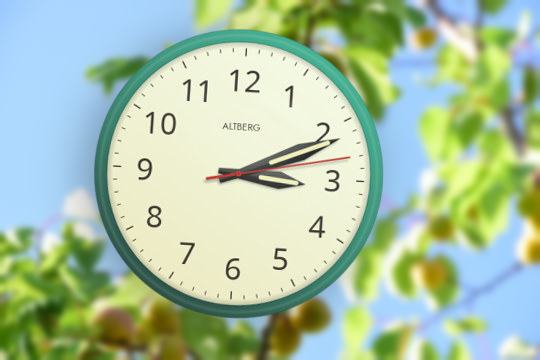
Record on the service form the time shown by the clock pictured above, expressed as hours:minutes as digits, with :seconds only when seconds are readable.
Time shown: 3:11:13
